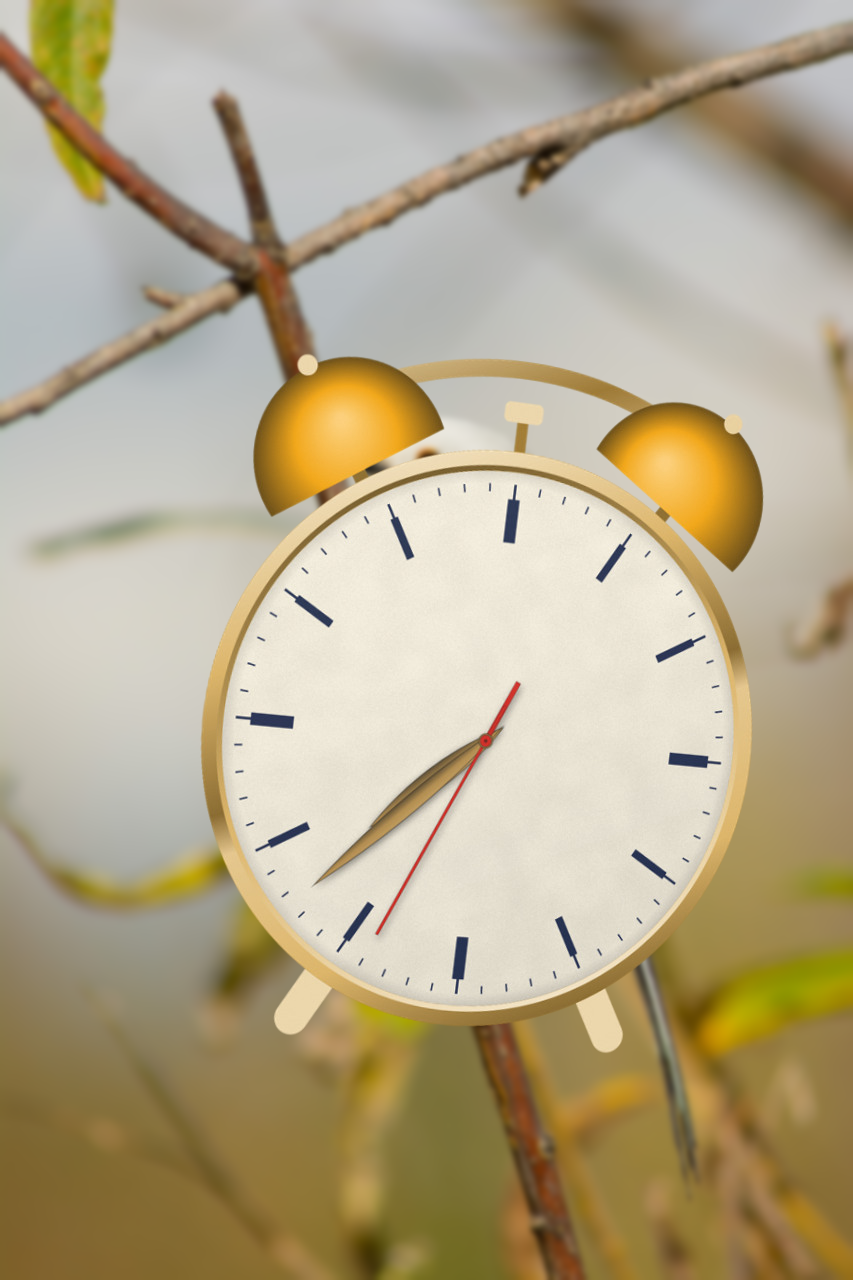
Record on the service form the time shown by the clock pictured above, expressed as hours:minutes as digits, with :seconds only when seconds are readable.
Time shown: 7:37:34
